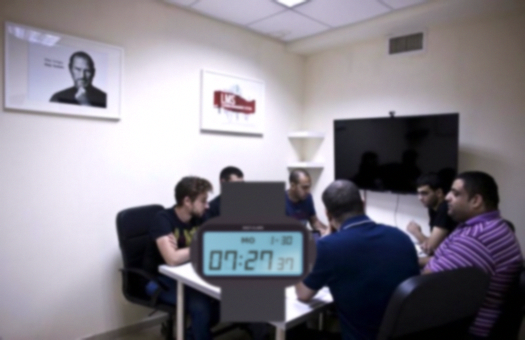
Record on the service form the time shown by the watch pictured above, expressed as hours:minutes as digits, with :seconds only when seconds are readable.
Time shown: 7:27:37
